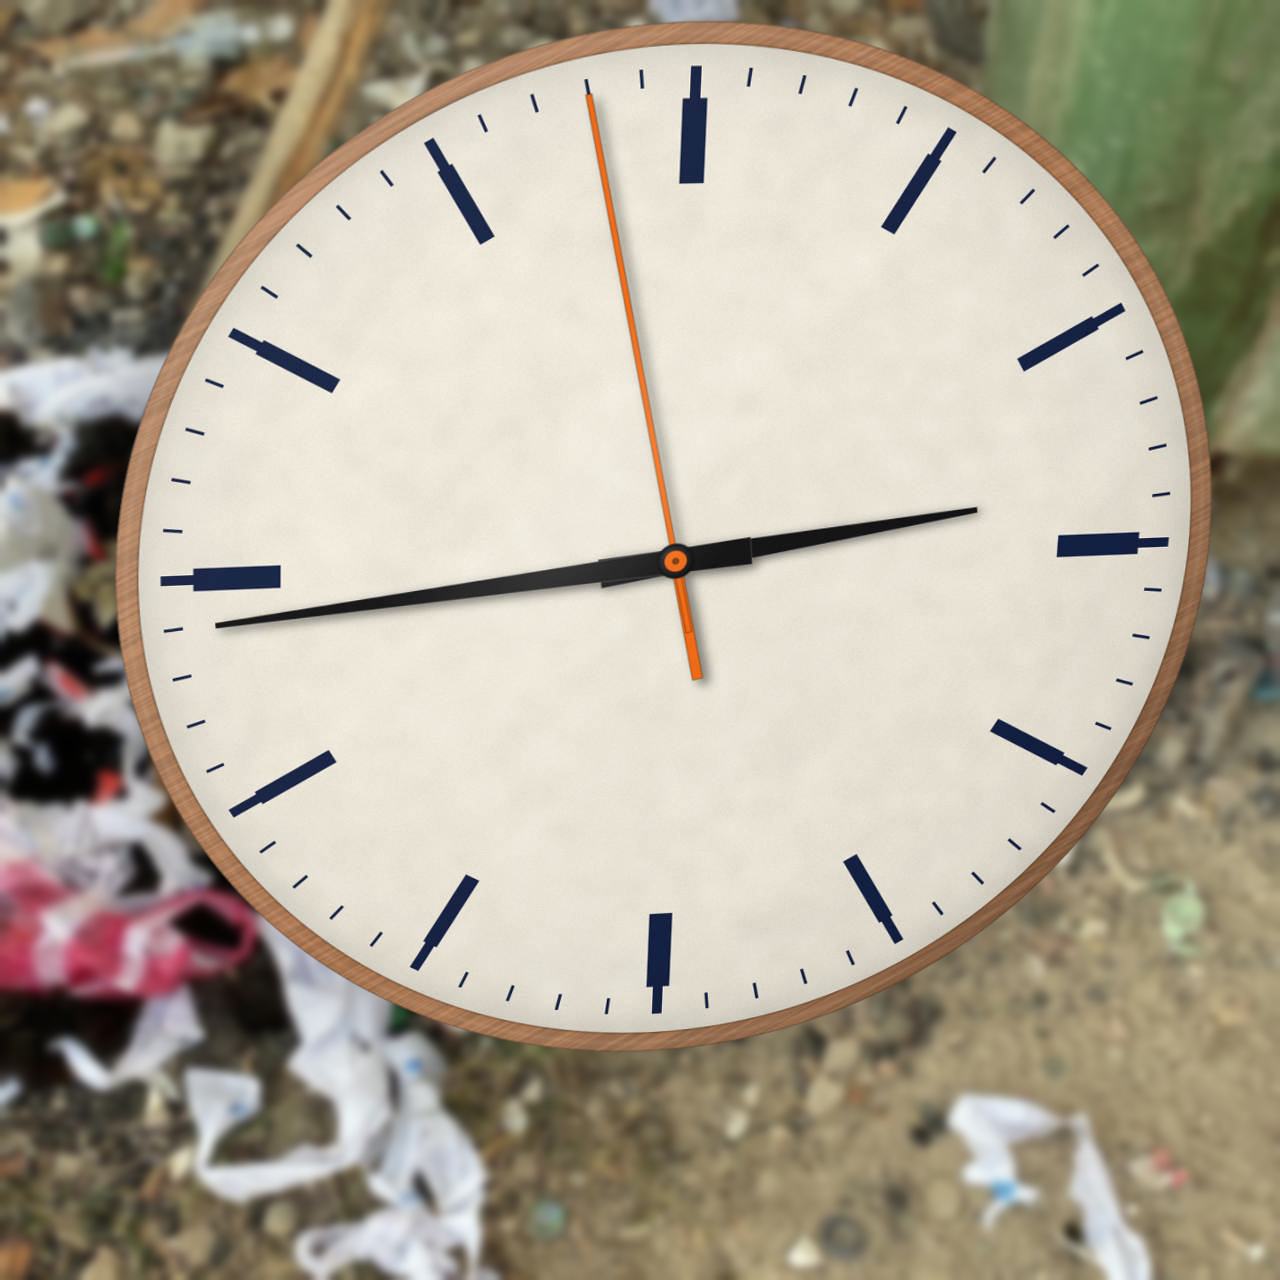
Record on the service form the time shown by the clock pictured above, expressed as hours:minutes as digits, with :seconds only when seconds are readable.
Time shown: 2:43:58
